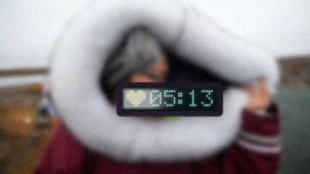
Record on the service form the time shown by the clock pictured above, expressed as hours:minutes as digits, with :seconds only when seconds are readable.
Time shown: 5:13
